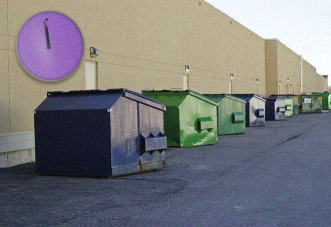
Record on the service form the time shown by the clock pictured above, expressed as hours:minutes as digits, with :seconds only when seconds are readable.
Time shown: 11:59
